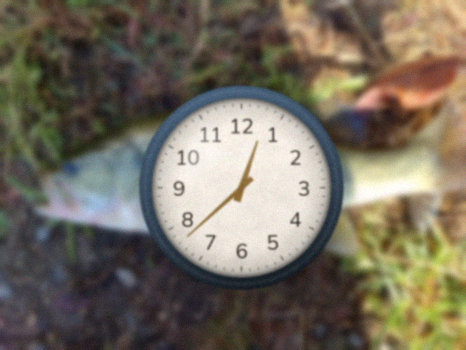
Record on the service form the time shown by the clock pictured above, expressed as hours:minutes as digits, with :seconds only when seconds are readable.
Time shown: 12:38
